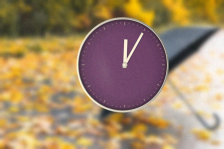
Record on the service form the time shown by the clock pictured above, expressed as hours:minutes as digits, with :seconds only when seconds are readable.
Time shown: 12:05
